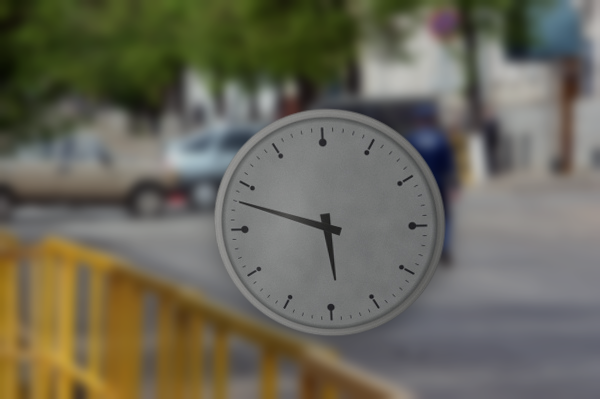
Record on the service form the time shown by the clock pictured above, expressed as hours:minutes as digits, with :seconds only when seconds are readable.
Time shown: 5:48
